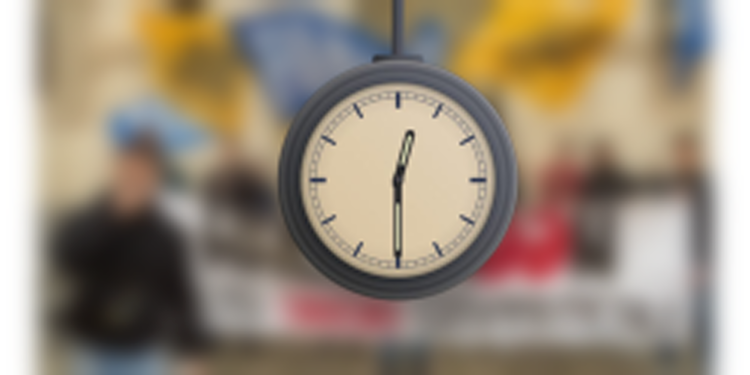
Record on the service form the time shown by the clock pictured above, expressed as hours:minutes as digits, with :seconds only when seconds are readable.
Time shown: 12:30
